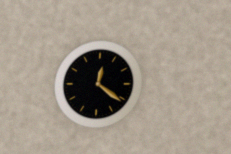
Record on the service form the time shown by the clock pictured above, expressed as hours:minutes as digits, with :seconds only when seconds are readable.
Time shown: 12:21
